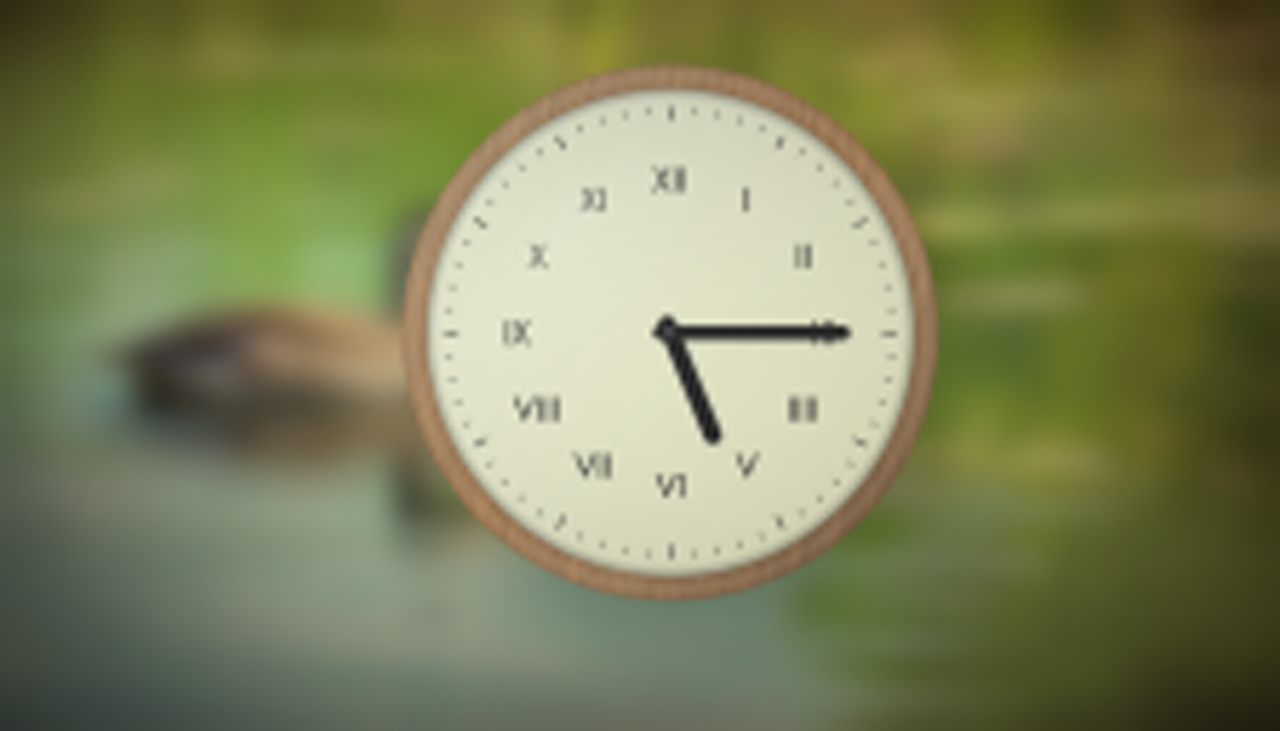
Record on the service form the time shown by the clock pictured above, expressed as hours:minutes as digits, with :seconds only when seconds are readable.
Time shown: 5:15
